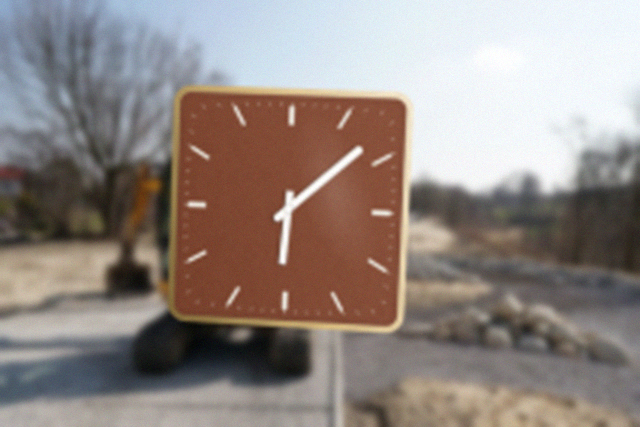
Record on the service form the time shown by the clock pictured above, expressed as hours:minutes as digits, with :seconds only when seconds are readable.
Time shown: 6:08
